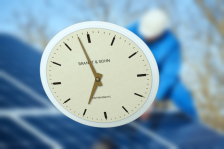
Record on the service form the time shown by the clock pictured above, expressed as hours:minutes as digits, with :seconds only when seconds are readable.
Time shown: 6:58
